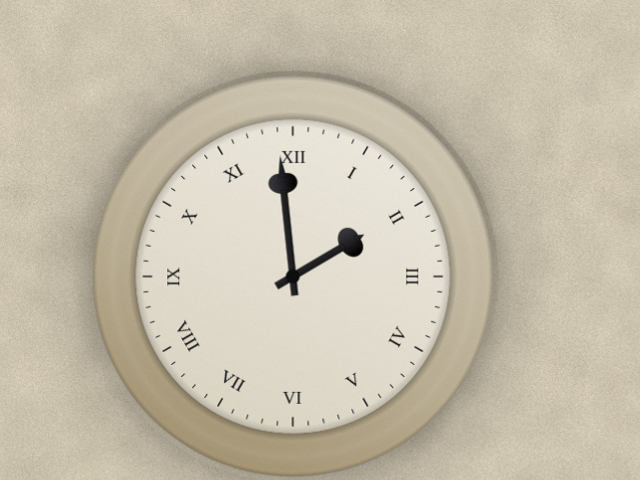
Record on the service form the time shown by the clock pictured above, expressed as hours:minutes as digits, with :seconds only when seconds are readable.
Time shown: 1:59
